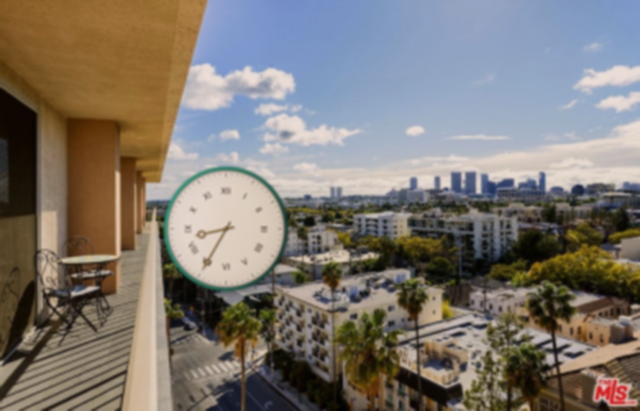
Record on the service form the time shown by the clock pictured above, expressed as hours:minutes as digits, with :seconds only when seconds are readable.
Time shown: 8:35
